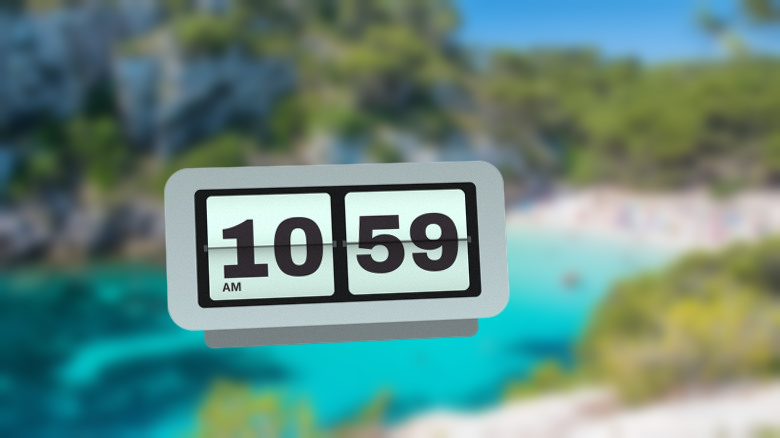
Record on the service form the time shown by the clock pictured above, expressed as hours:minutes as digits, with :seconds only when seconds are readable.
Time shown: 10:59
